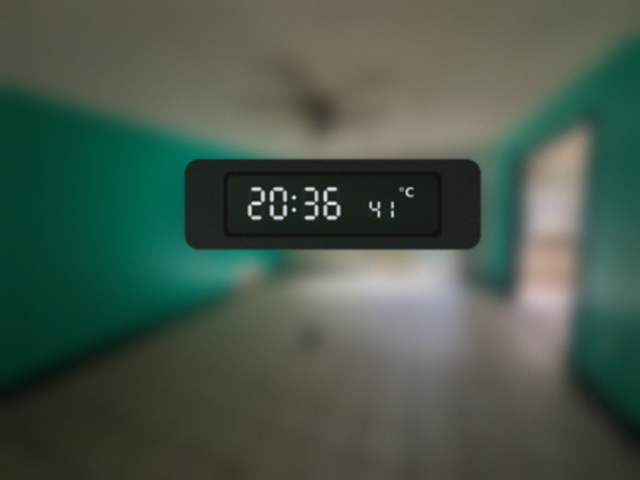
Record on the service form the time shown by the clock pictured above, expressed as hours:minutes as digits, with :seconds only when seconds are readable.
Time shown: 20:36
